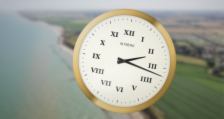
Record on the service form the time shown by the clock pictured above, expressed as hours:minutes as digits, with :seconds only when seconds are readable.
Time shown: 2:17
